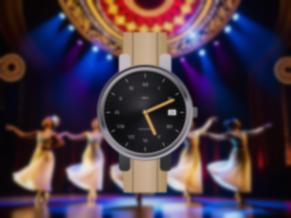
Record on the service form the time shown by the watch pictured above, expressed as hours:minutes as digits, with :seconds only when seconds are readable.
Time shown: 5:11
